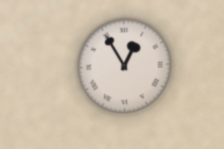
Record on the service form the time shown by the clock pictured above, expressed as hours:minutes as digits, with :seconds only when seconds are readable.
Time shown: 12:55
